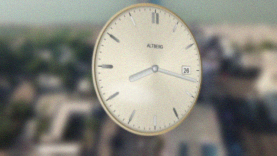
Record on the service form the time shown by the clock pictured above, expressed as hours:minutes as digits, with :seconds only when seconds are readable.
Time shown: 8:17
